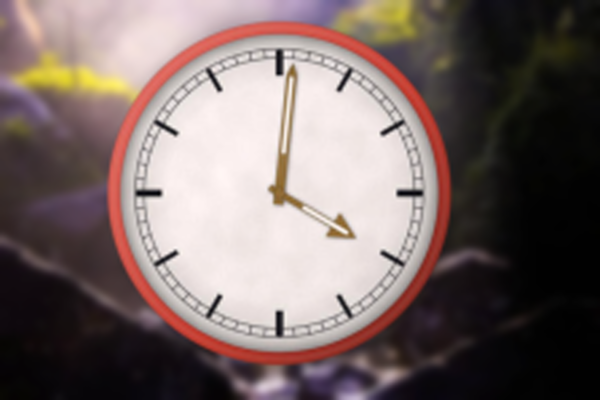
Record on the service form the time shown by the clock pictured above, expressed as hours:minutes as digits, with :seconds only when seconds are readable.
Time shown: 4:01
